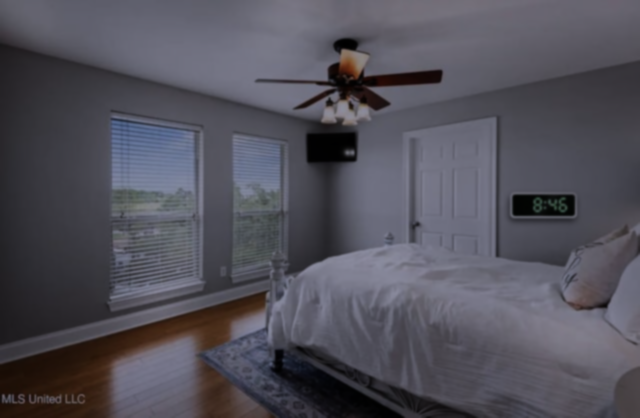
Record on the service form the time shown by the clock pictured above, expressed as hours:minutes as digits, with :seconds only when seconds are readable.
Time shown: 8:46
